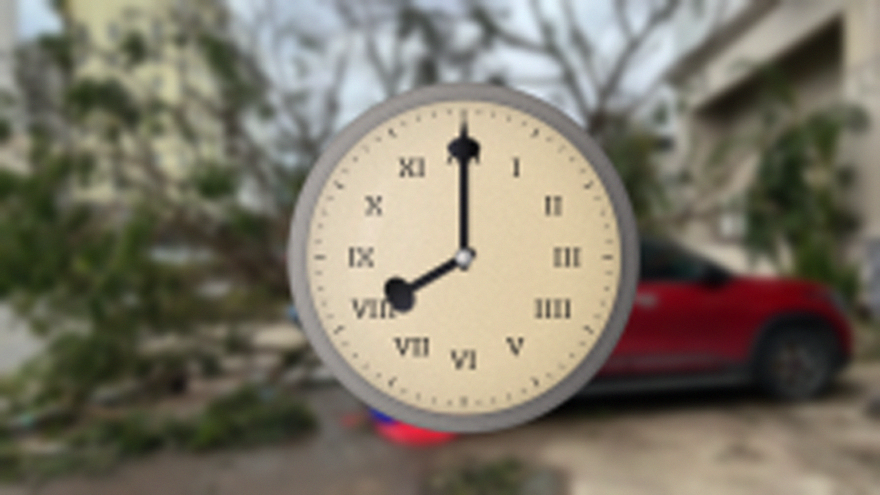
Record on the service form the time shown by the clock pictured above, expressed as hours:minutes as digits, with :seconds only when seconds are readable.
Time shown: 8:00
